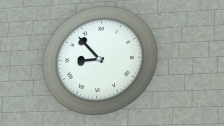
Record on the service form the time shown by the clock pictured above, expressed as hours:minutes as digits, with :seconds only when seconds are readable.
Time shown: 8:53
